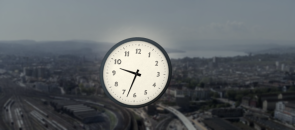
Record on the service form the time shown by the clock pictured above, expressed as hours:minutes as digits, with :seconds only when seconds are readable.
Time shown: 9:33
